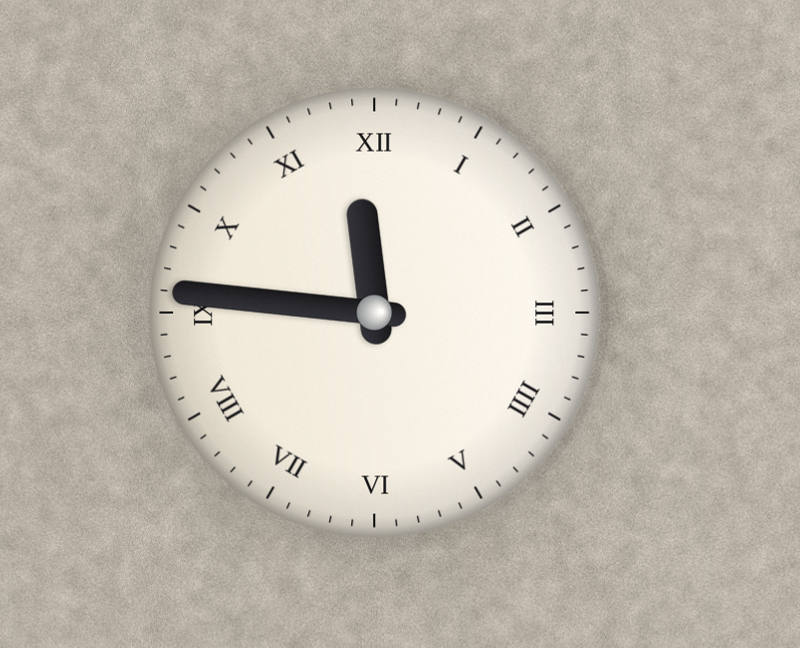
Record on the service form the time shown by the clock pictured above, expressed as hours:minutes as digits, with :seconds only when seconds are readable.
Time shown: 11:46
